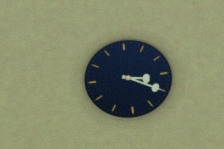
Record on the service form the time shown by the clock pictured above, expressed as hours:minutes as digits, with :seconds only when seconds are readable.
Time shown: 3:20
